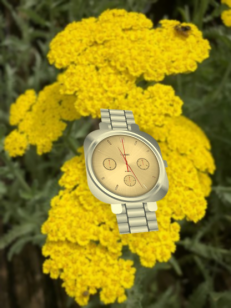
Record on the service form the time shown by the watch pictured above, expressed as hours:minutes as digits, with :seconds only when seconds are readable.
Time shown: 11:26
